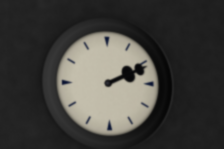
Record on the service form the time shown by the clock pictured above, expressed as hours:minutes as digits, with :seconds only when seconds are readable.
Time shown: 2:11
